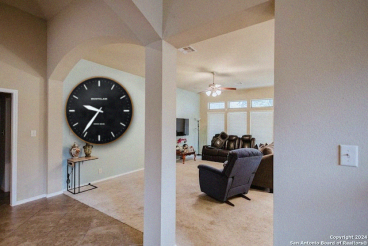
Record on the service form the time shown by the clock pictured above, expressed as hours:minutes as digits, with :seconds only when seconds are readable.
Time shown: 9:36
